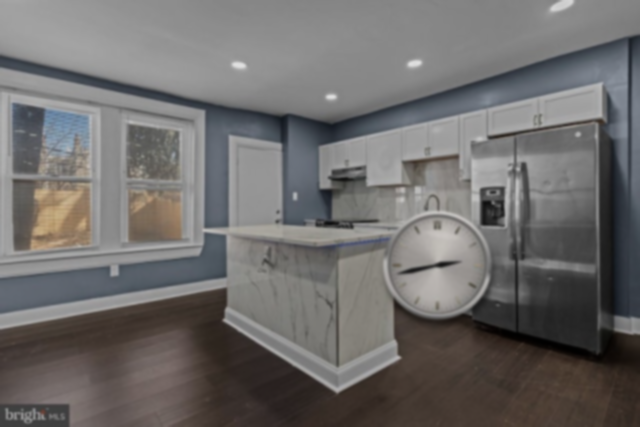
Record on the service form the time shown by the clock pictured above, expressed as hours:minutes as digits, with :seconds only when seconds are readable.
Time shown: 2:43
